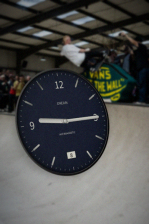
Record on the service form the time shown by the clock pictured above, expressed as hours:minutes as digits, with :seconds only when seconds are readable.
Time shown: 9:15
